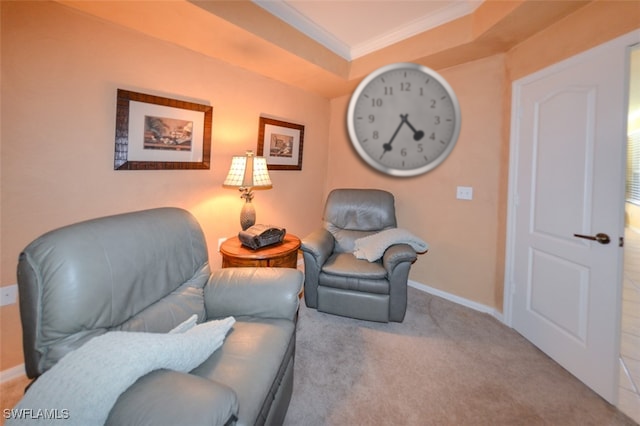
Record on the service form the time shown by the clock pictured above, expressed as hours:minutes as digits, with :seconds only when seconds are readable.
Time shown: 4:35
